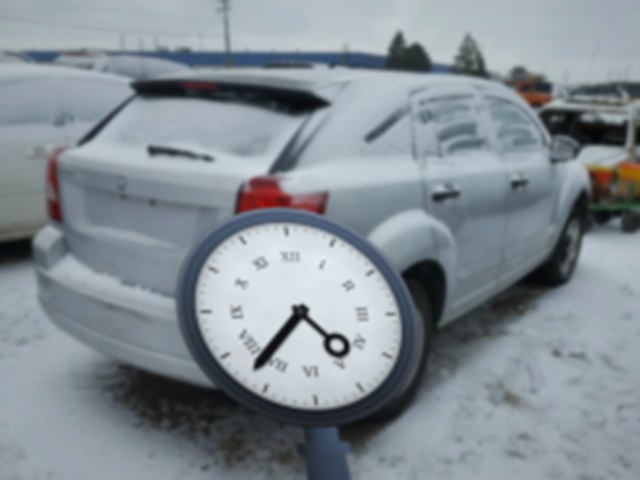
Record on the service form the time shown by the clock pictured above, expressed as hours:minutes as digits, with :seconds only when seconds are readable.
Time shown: 4:37
